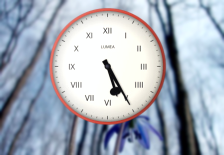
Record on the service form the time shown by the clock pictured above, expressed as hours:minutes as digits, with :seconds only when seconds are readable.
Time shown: 5:25
